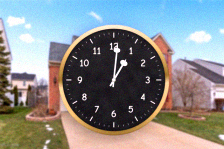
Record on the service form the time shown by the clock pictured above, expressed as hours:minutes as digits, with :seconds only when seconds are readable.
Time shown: 1:01
